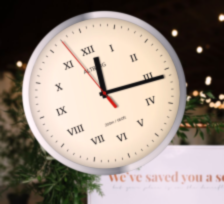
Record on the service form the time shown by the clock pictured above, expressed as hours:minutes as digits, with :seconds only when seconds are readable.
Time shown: 12:15:57
